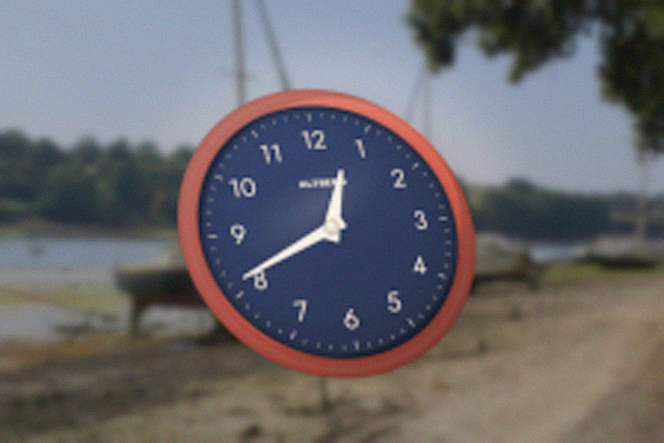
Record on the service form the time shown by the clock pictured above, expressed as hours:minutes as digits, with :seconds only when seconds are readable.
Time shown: 12:41
